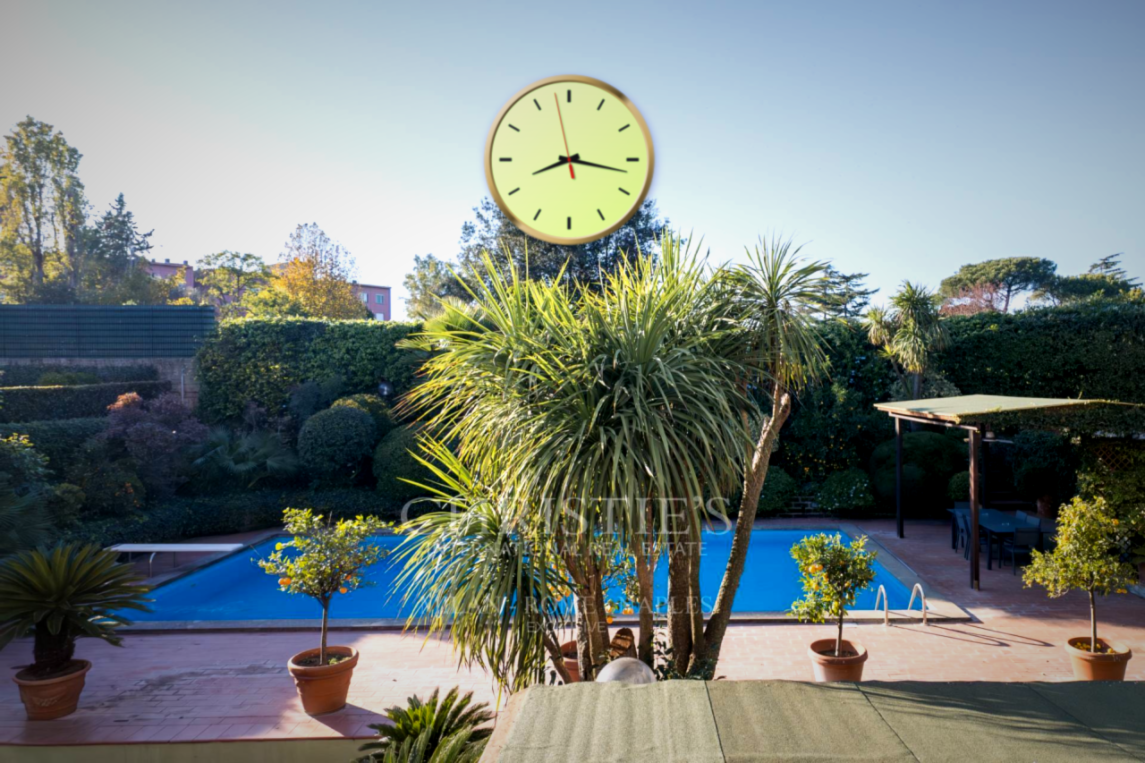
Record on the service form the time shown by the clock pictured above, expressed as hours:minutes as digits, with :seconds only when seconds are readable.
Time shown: 8:16:58
